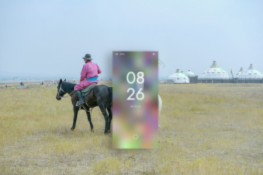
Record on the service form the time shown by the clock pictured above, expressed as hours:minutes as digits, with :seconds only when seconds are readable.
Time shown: 8:26
